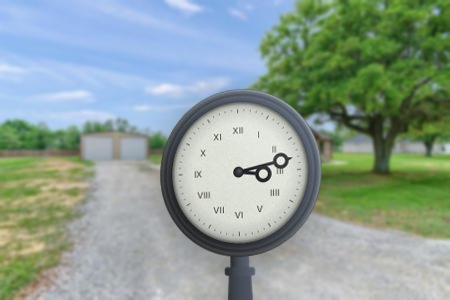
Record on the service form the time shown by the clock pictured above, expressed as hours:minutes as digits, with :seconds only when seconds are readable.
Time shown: 3:13
